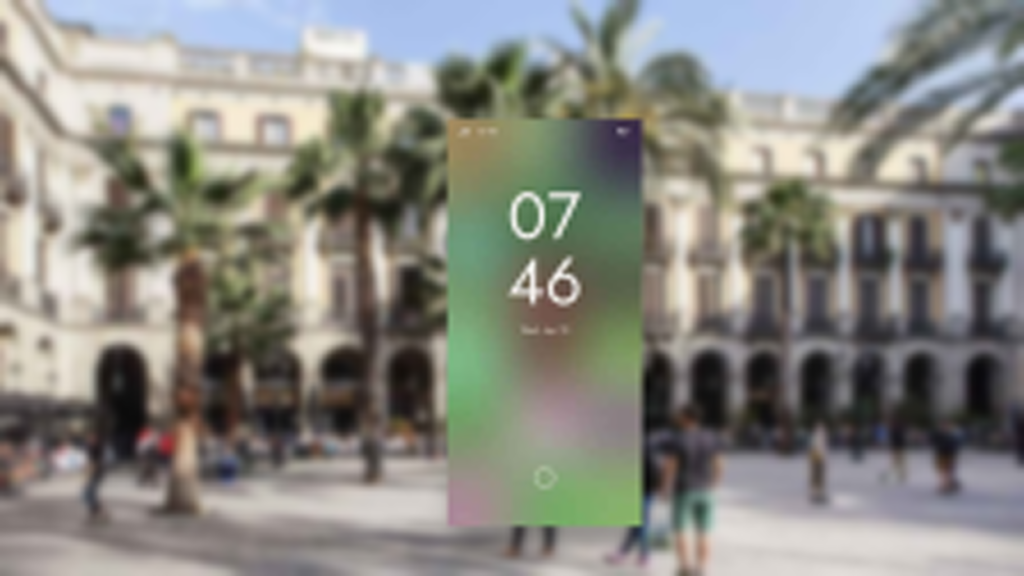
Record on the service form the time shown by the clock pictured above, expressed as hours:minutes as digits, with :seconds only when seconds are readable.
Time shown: 7:46
